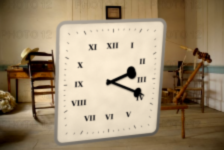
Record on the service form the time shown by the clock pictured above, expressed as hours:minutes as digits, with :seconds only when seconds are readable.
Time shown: 2:19
